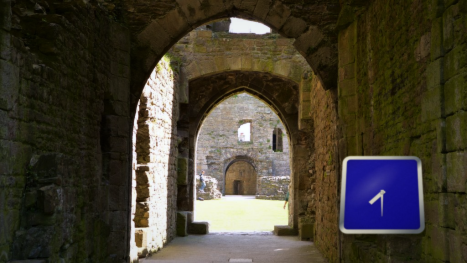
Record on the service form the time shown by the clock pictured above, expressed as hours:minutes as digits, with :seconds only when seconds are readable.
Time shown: 7:30
